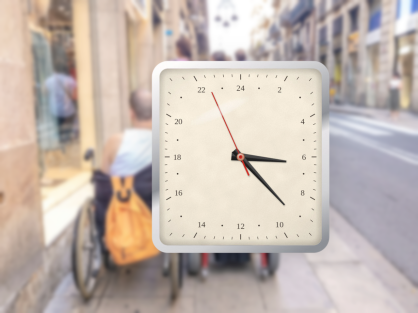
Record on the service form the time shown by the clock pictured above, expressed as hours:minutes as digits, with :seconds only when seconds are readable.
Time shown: 6:22:56
